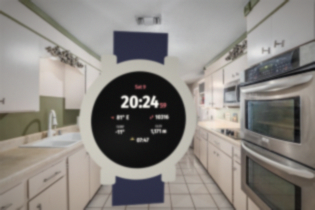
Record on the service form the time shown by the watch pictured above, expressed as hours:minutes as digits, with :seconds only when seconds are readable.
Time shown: 20:24
